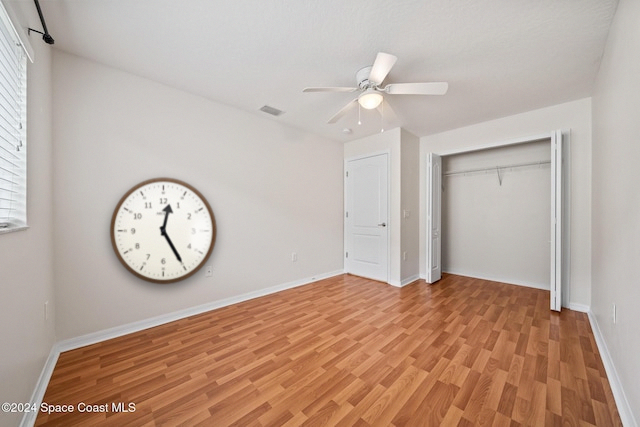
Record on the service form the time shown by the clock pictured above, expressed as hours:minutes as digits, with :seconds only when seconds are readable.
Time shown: 12:25
